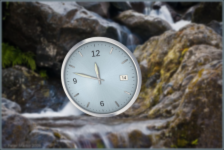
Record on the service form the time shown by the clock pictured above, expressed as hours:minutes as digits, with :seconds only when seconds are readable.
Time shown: 11:48
